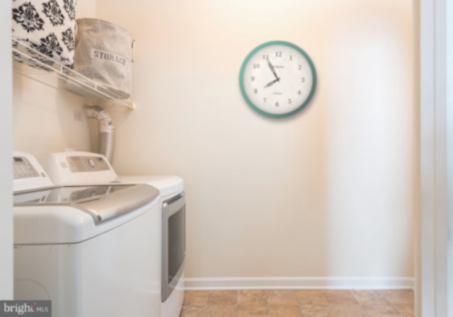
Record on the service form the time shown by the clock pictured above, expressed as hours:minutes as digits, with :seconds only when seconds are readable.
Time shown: 7:55
